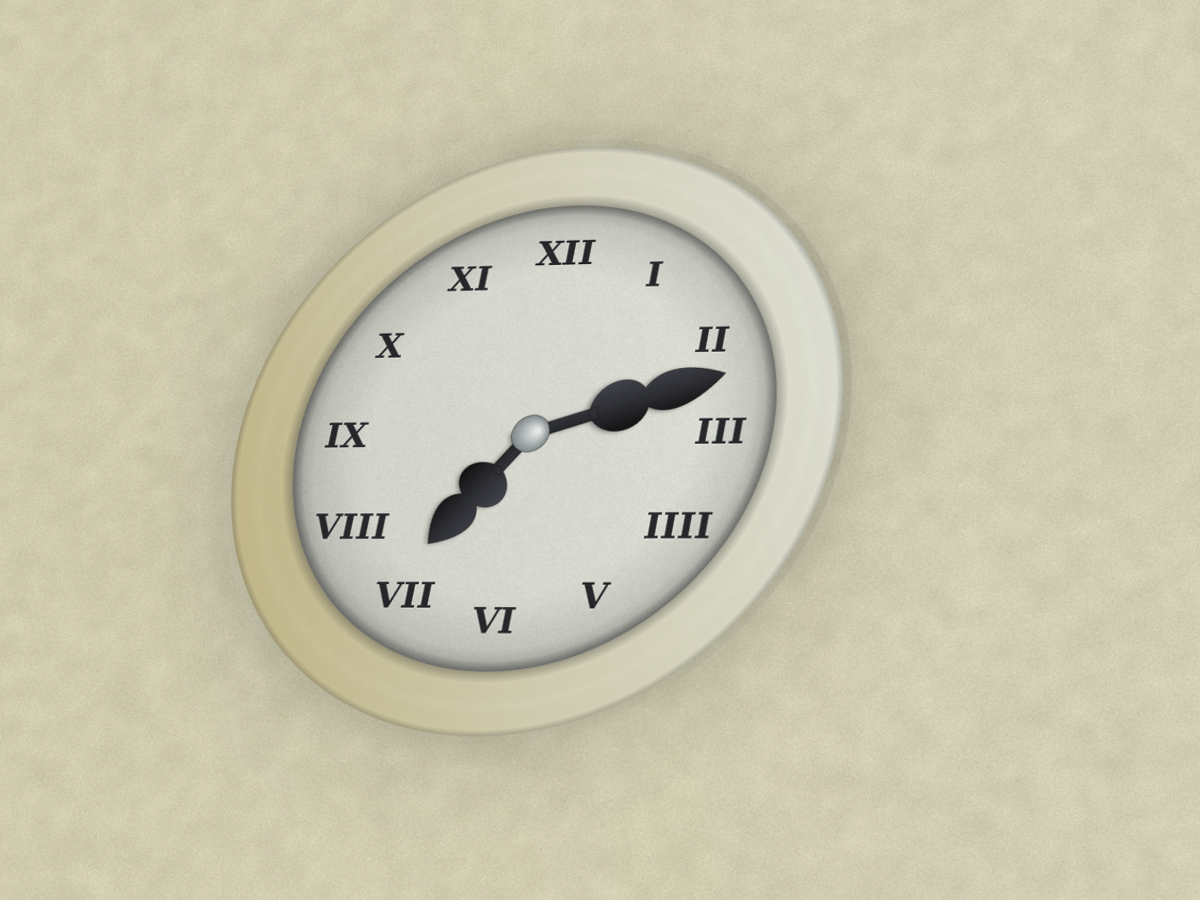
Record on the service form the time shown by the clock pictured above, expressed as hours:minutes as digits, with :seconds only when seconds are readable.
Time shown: 7:12
